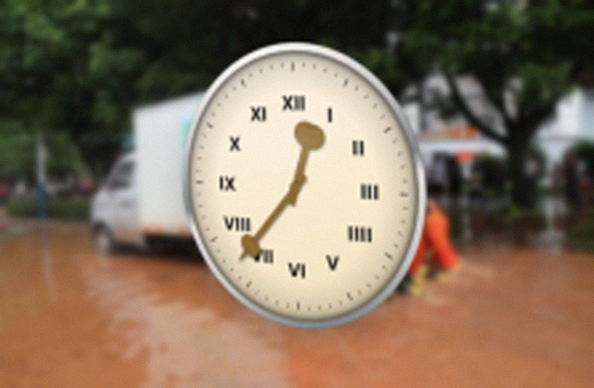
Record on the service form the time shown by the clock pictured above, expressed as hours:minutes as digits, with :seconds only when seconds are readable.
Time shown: 12:37
